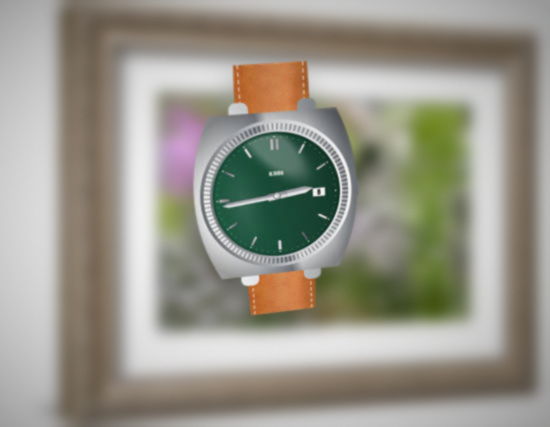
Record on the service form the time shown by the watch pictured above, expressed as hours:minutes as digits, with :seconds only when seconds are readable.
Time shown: 2:44
